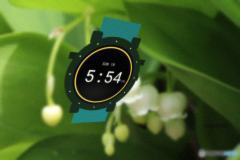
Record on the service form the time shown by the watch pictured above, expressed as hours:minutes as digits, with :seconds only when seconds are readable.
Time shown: 5:54
